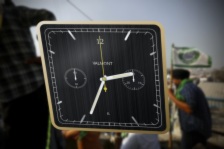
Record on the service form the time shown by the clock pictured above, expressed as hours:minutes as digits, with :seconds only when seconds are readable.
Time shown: 2:34
